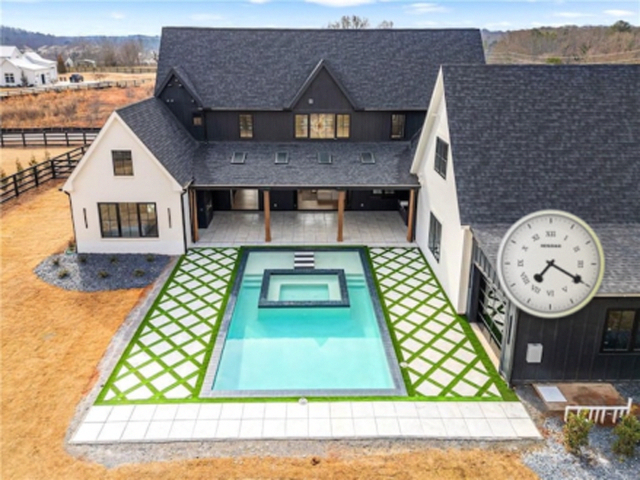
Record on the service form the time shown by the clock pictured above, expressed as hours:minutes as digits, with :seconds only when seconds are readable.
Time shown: 7:20
